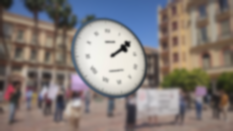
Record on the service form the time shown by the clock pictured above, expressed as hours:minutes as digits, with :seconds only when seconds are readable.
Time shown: 2:10
